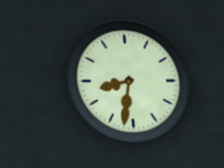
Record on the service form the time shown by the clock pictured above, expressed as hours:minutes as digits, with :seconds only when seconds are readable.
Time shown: 8:32
